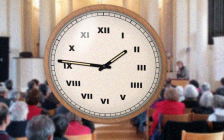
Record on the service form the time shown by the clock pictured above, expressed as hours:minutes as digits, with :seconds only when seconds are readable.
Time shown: 1:46
